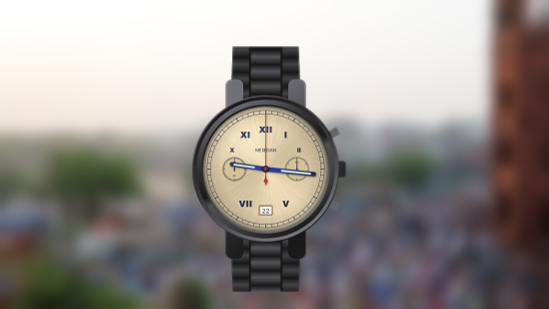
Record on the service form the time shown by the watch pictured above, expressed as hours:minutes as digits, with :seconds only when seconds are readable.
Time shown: 9:16
